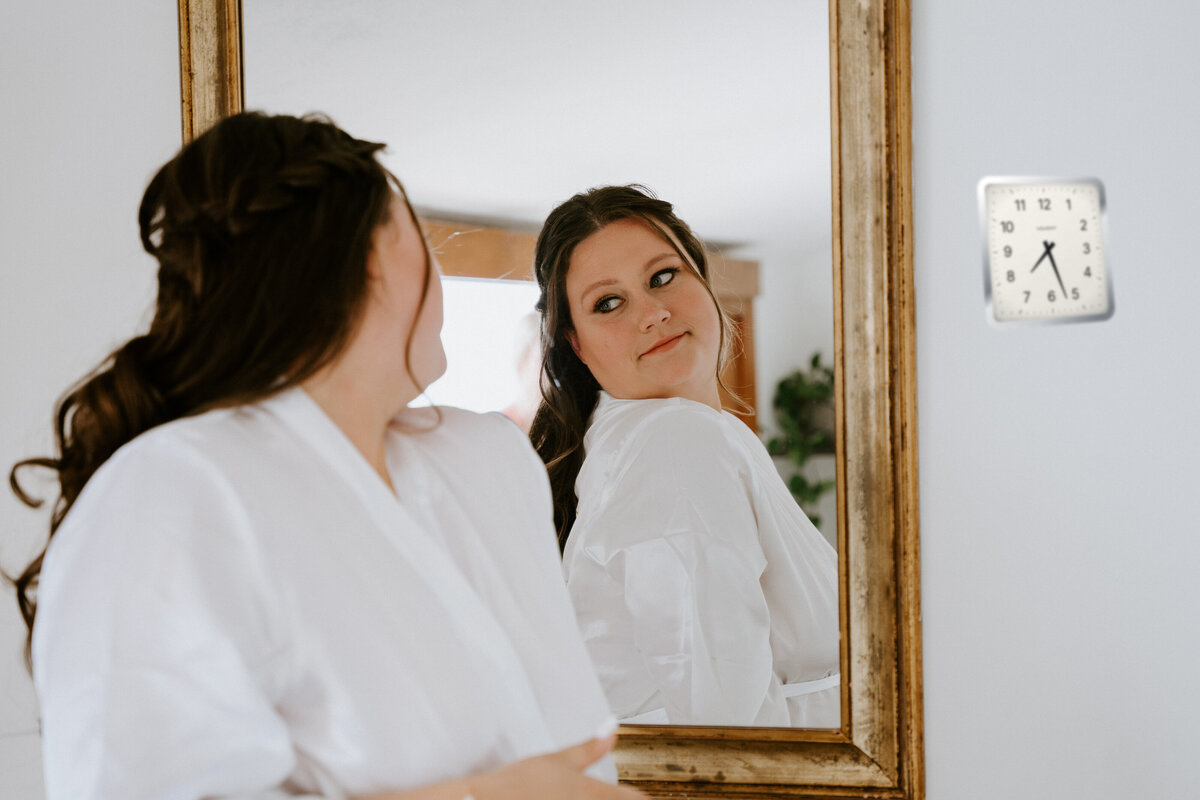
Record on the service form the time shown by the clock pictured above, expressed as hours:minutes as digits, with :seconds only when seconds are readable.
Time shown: 7:27
